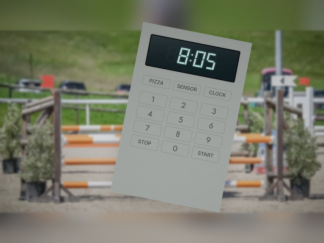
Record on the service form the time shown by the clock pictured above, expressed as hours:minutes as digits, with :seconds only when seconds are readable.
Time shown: 8:05
